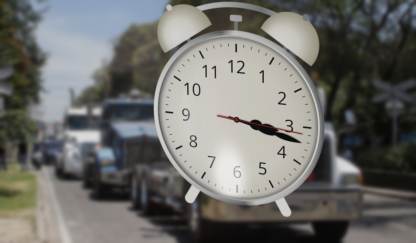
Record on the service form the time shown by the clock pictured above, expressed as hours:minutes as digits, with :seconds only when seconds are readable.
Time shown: 3:17:16
